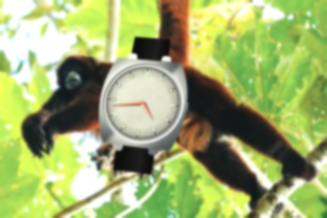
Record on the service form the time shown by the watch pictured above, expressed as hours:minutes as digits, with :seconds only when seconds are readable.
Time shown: 4:43
